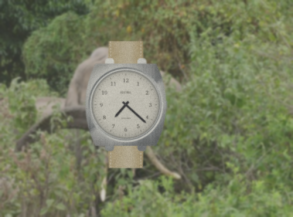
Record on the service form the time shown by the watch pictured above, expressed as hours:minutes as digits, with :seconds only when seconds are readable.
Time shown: 7:22
